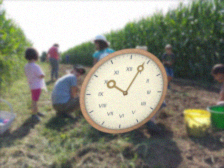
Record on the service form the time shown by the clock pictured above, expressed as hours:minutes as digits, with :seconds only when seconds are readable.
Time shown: 10:04
